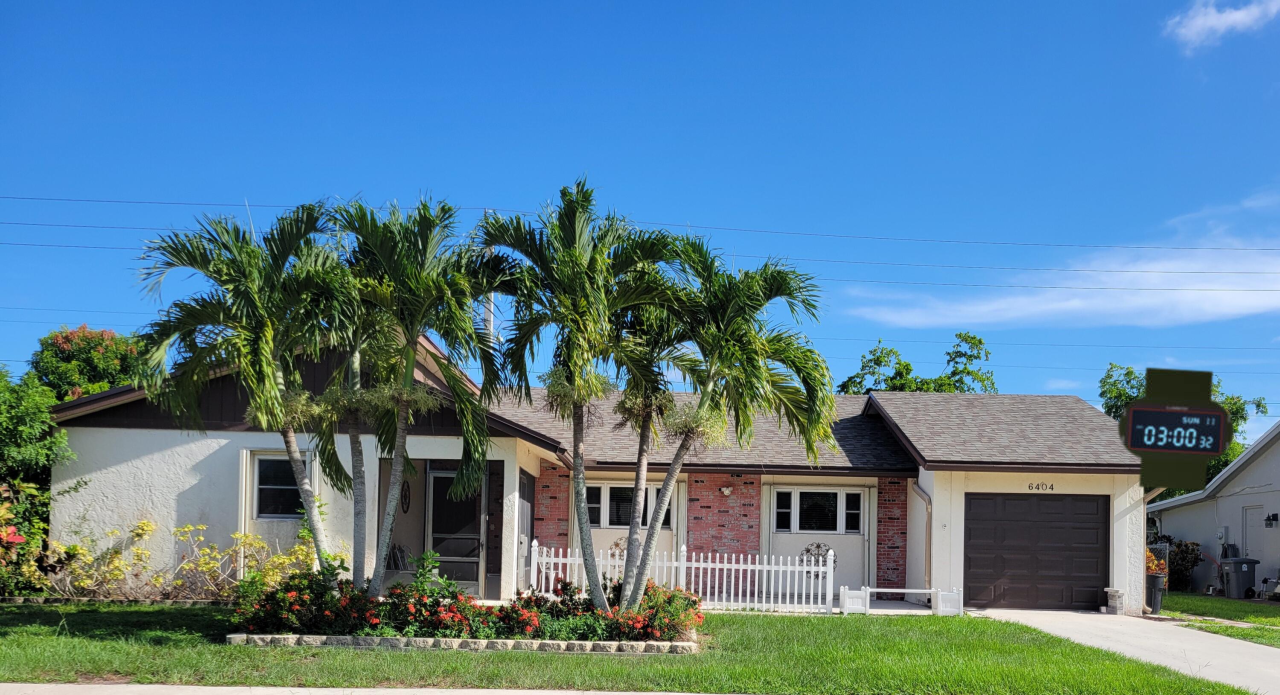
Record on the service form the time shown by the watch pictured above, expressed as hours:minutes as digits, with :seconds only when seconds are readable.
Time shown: 3:00:32
